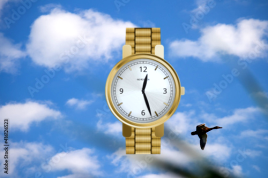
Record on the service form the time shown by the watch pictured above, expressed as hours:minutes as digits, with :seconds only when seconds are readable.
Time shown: 12:27
